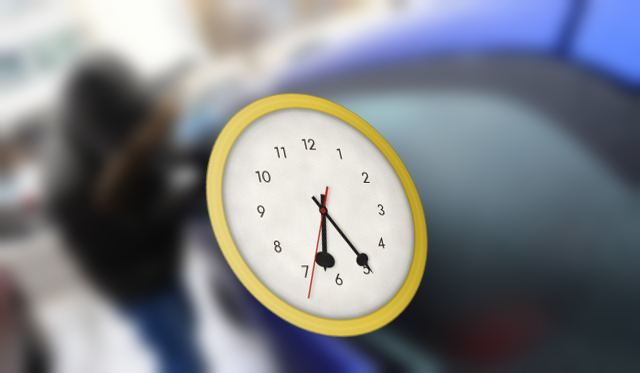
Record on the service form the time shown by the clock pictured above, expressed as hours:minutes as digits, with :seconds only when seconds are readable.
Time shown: 6:24:34
